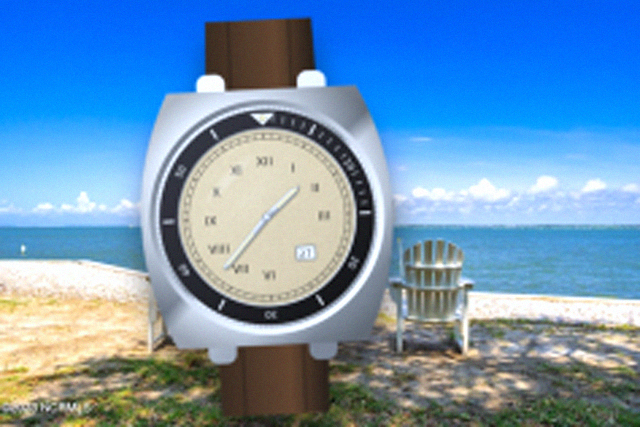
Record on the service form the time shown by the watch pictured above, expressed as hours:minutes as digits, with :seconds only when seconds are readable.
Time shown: 1:37
